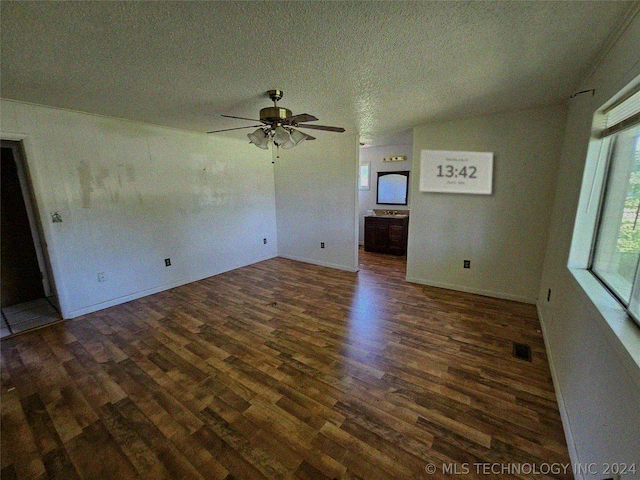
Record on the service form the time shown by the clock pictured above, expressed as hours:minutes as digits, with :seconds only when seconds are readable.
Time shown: 13:42
